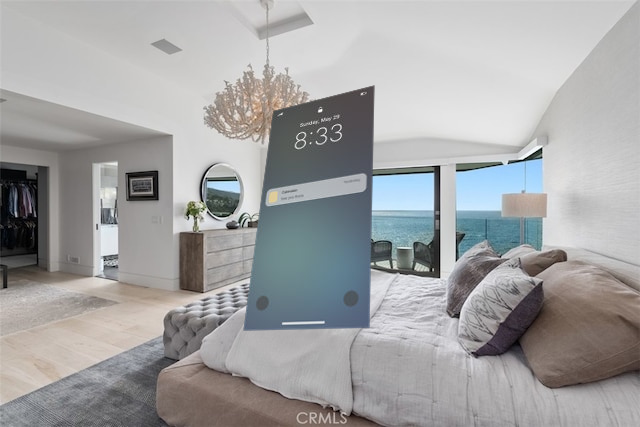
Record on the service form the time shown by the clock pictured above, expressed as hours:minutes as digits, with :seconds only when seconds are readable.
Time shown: 8:33
